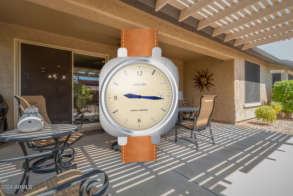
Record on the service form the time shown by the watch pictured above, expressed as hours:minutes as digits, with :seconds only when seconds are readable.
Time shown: 9:16
